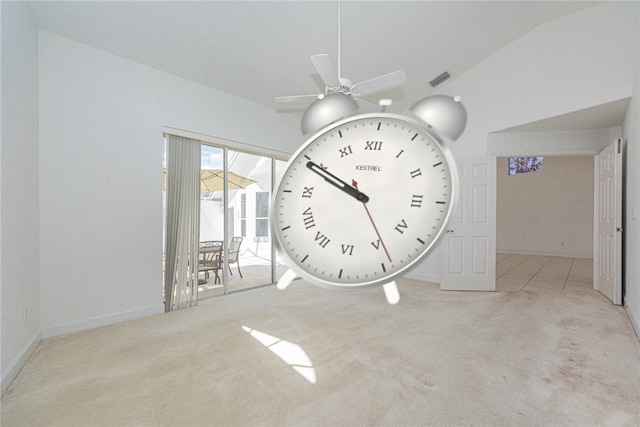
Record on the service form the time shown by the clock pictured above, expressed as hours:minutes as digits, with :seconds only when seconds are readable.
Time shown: 9:49:24
